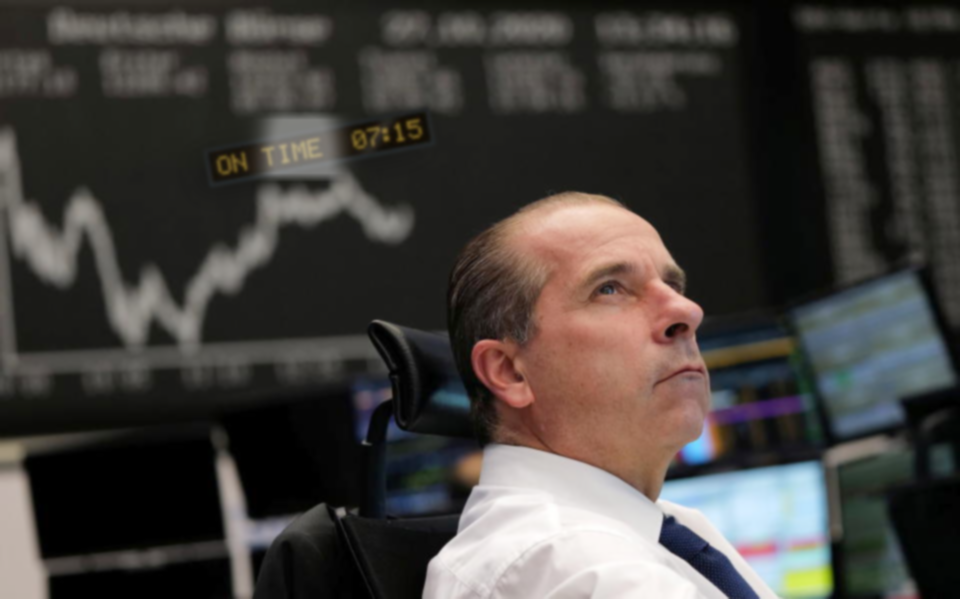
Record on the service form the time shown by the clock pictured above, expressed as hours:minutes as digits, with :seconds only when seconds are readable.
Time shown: 7:15
